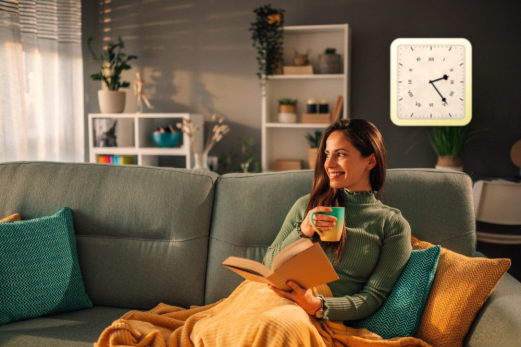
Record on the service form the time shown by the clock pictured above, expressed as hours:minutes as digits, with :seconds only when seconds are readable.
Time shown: 2:24
